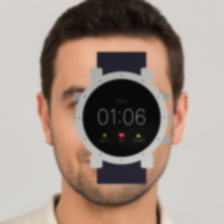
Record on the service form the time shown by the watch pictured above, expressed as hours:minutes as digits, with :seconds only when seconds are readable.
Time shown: 1:06
